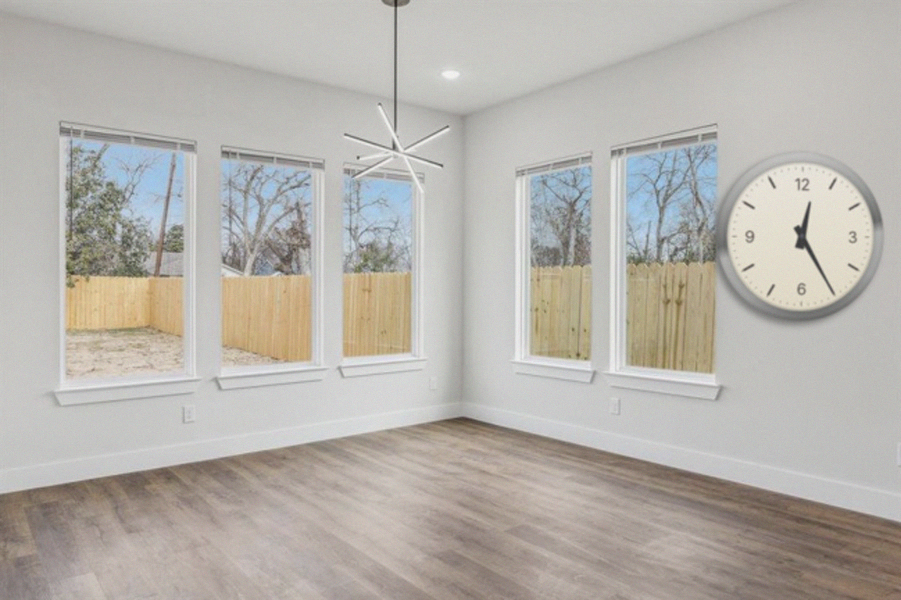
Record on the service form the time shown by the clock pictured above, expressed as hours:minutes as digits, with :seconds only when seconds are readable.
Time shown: 12:25
